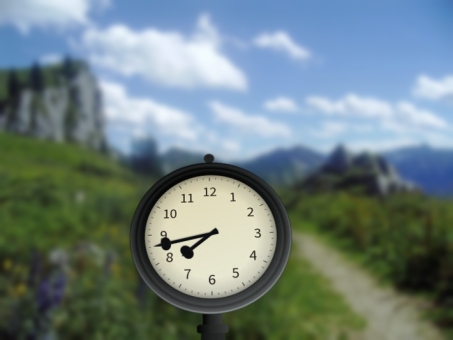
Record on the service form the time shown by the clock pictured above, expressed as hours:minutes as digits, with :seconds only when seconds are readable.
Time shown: 7:43
